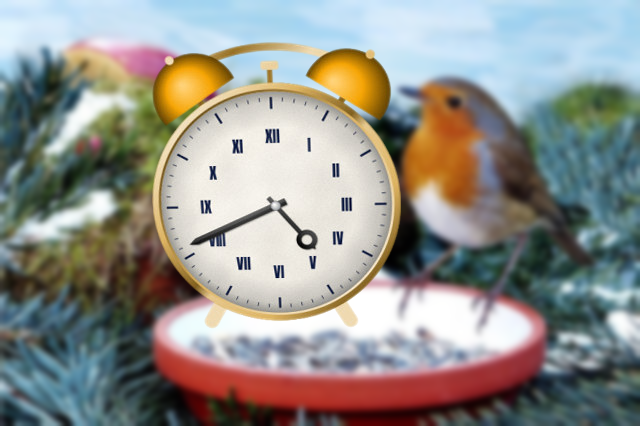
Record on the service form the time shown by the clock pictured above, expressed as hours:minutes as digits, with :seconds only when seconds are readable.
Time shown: 4:41
